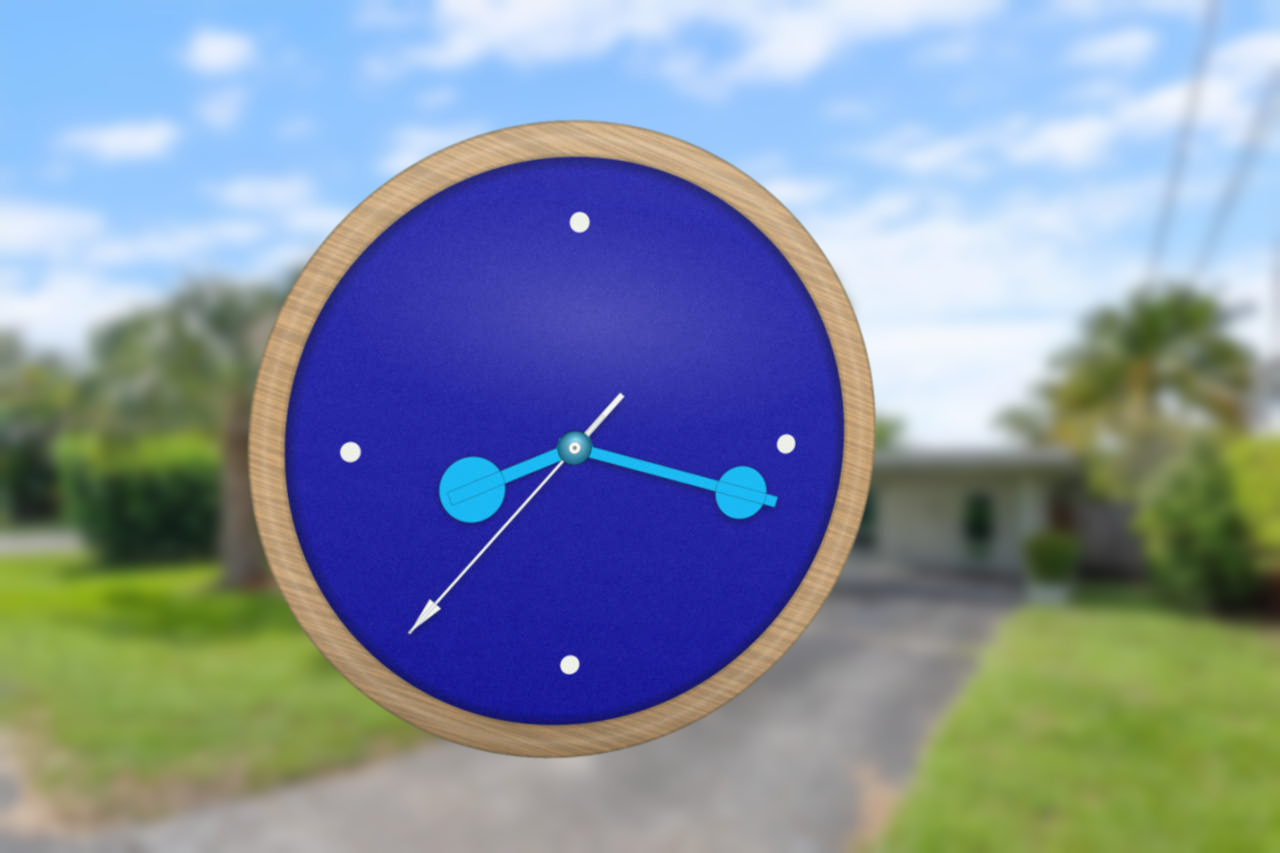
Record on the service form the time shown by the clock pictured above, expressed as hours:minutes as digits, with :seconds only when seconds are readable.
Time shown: 8:17:37
